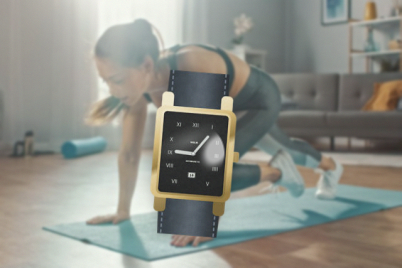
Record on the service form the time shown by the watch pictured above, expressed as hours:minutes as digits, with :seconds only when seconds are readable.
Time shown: 9:06
